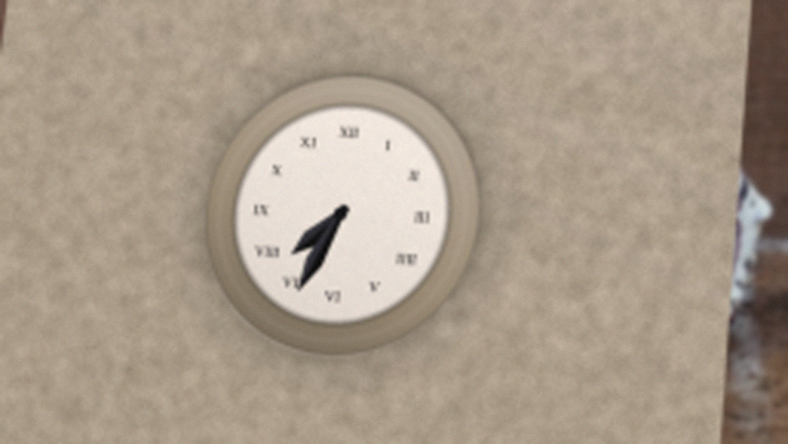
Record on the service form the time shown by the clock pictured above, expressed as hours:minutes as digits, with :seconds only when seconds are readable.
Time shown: 7:34
